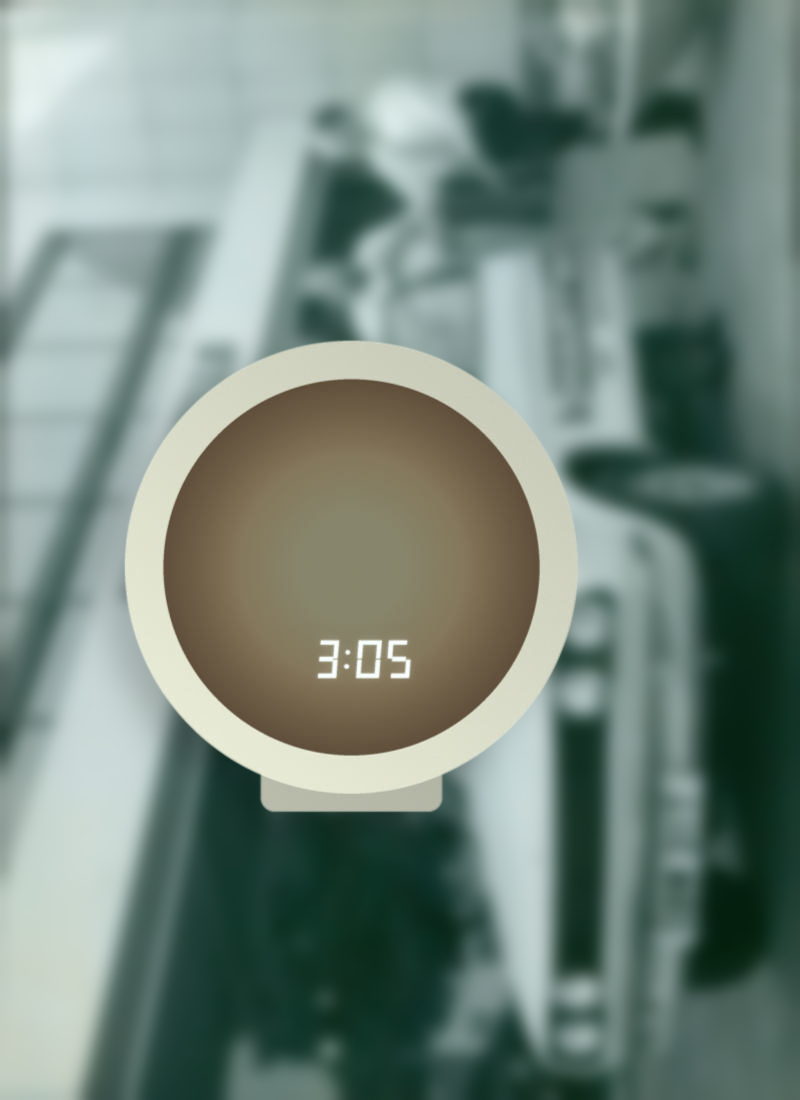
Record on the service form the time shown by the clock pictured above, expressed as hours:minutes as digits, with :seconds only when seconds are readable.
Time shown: 3:05
